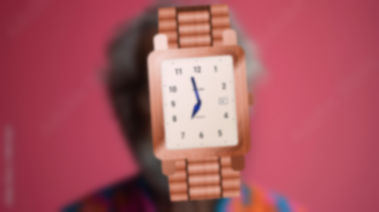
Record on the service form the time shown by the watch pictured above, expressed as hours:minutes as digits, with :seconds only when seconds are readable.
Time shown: 6:58
